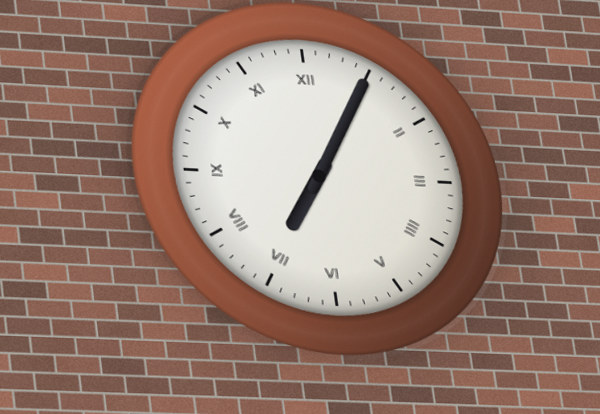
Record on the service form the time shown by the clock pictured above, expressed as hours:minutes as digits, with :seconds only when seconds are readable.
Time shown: 7:05
